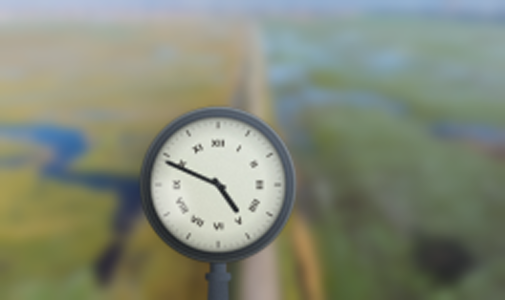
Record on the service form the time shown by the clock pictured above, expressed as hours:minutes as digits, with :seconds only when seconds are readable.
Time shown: 4:49
